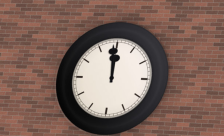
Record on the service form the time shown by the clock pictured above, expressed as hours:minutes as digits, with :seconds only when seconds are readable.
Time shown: 11:59
